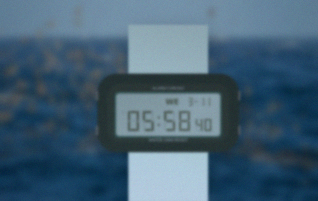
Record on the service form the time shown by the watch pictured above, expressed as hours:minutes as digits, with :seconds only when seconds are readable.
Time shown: 5:58:40
